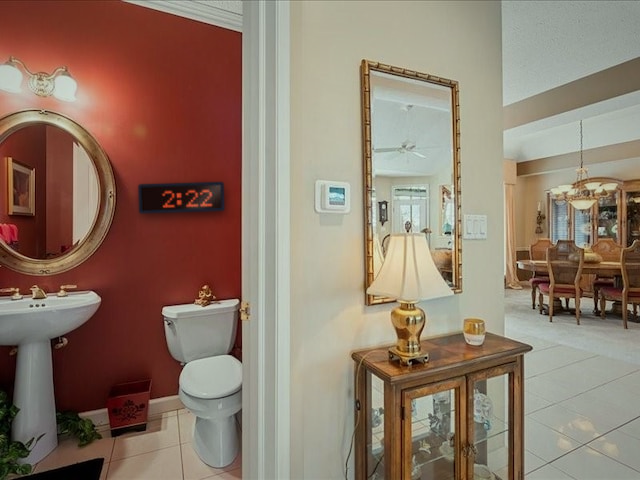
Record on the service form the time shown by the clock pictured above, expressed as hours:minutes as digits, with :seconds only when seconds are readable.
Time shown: 2:22
